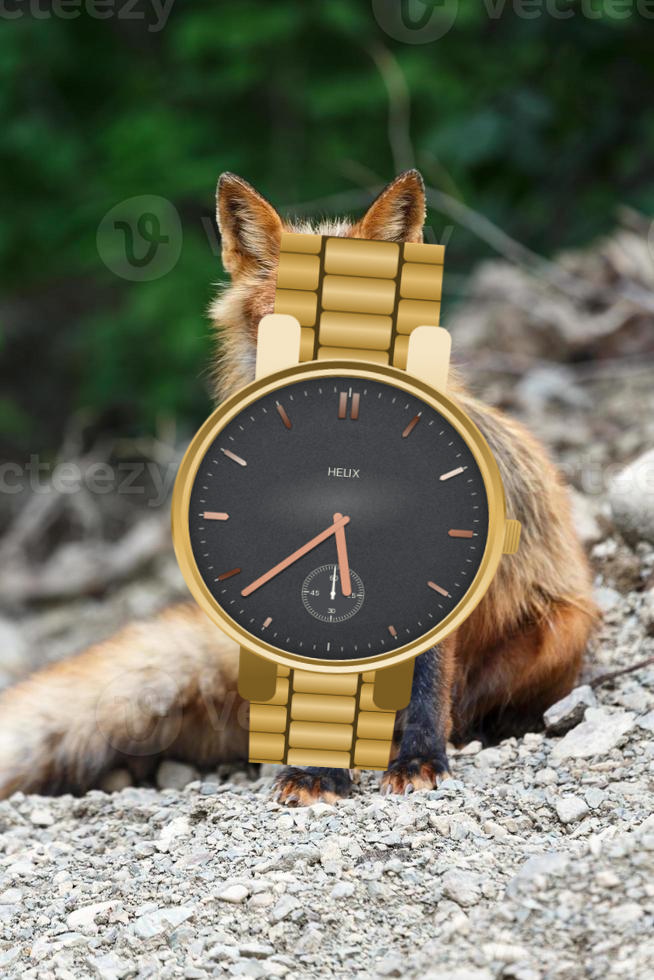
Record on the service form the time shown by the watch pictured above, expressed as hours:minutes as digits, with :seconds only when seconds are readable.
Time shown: 5:38
